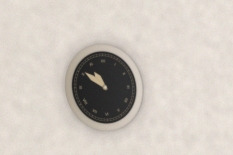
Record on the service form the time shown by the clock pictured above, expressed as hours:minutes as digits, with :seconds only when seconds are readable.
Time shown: 10:51
